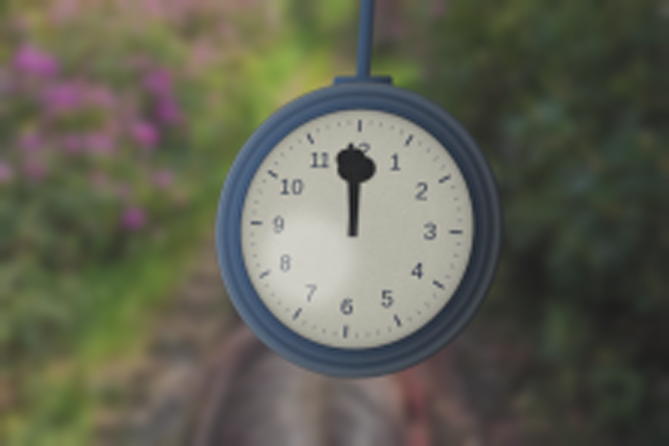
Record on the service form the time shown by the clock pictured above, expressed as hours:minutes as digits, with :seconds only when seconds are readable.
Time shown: 11:59
